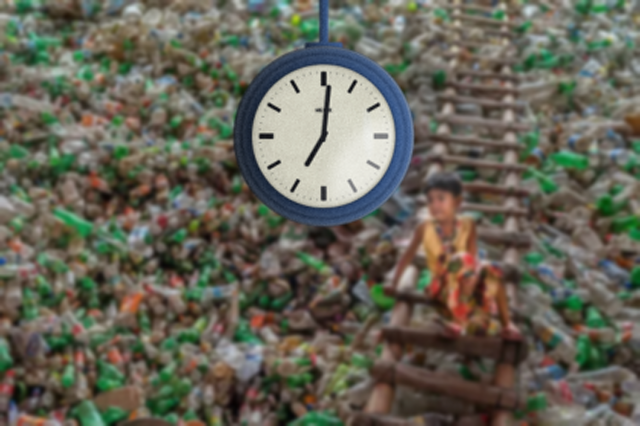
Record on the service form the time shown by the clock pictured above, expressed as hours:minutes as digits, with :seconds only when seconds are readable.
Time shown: 7:01
